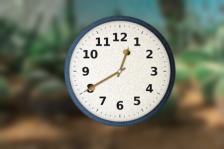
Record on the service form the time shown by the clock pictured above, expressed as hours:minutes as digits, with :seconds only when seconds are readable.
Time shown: 12:40
